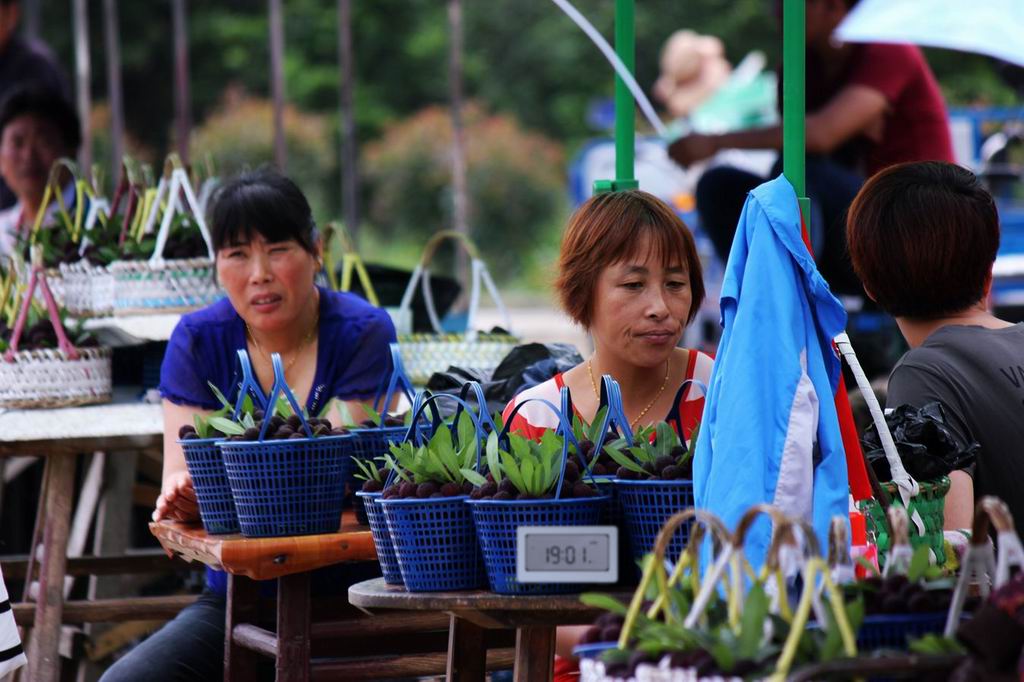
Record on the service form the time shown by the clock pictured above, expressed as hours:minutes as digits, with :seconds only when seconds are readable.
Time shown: 19:01
